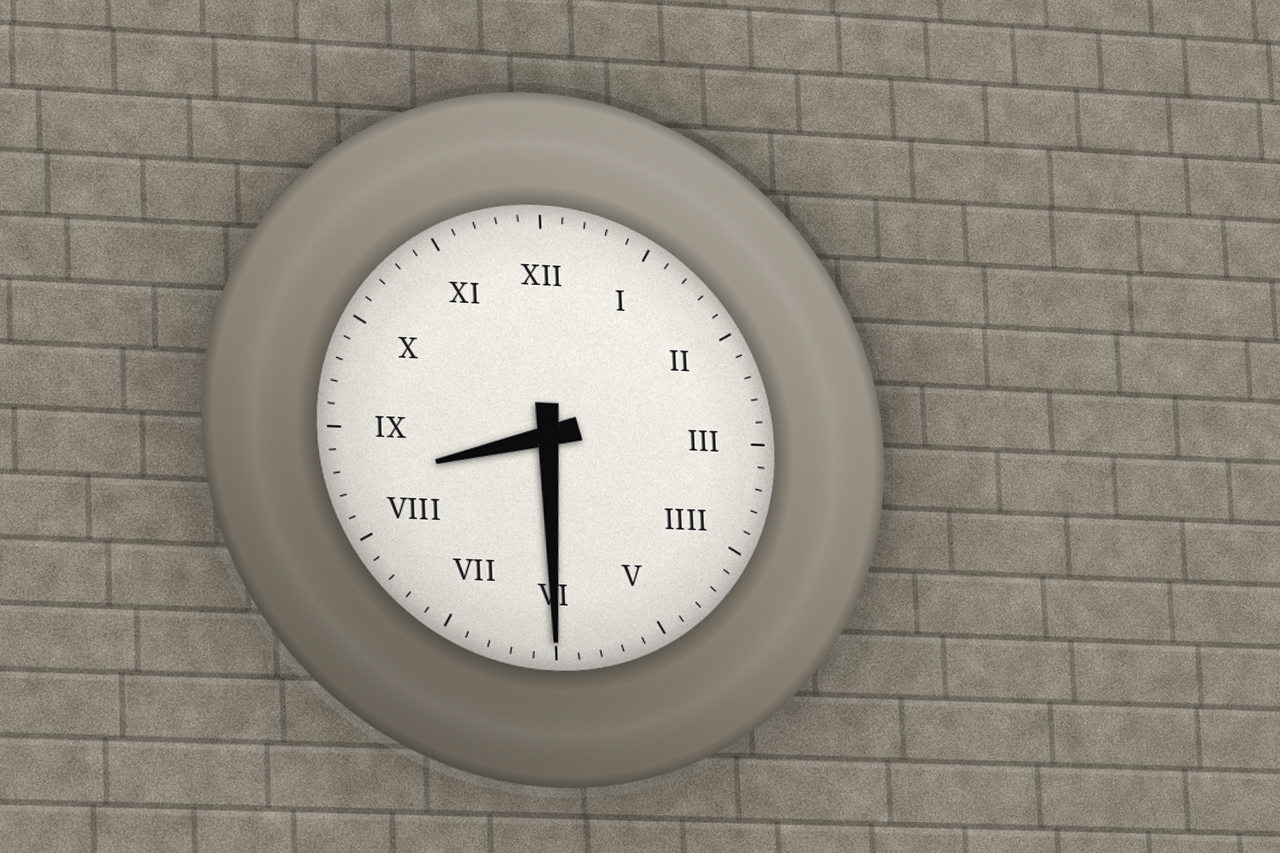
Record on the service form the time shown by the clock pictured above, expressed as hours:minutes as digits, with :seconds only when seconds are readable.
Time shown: 8:30
